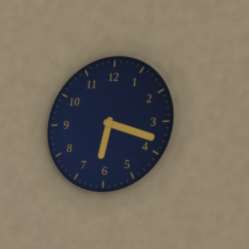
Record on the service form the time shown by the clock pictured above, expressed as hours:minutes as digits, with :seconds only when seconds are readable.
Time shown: 6:18
